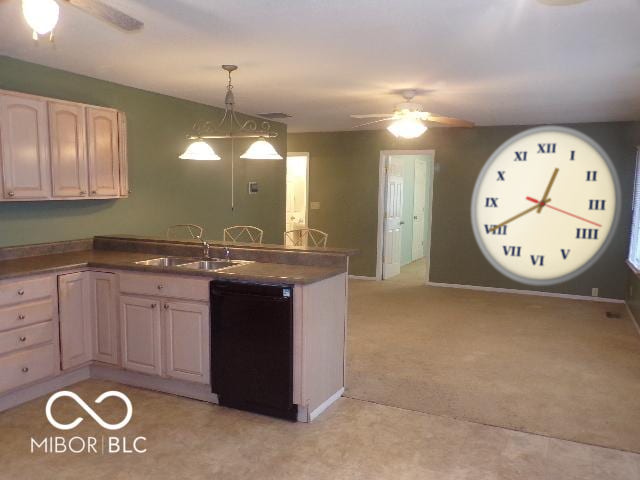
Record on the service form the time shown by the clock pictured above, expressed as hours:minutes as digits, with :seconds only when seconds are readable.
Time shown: 12:40:18
